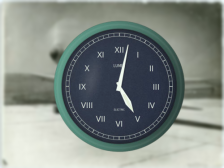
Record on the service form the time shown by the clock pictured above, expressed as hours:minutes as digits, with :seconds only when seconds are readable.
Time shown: 5:02
